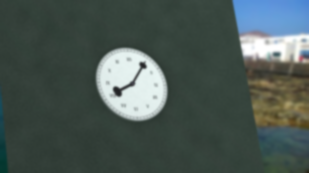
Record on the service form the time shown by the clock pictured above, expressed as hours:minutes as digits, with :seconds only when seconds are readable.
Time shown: 8:06
